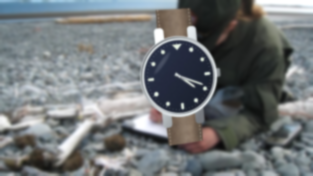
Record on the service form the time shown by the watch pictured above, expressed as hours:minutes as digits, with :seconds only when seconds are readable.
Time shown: 4:19
